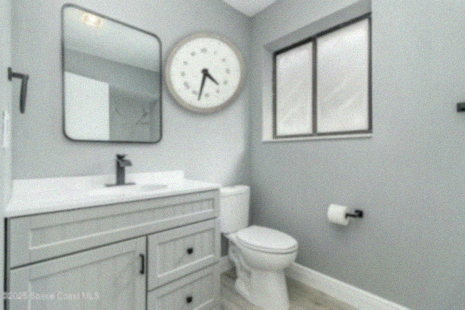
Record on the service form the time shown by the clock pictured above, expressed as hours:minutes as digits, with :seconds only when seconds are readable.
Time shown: 4:33
